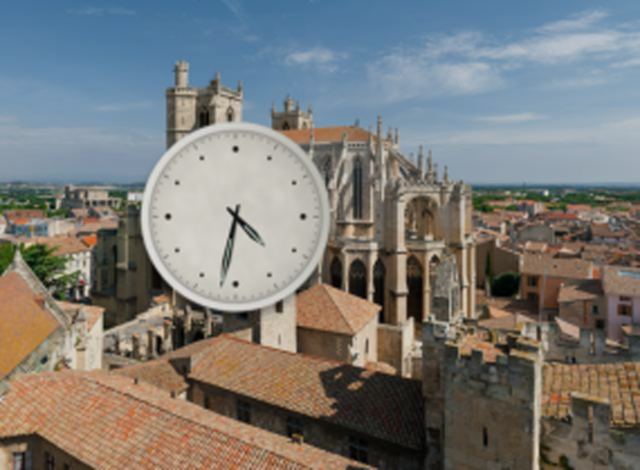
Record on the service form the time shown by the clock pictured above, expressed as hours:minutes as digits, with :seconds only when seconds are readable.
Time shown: 4:32
